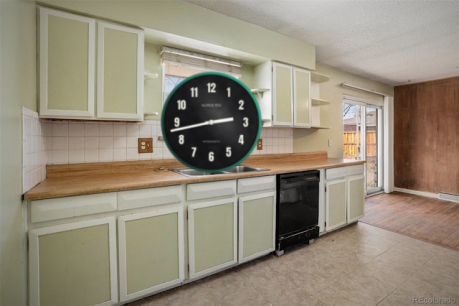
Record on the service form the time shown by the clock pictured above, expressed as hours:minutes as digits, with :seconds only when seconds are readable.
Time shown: 2:43
